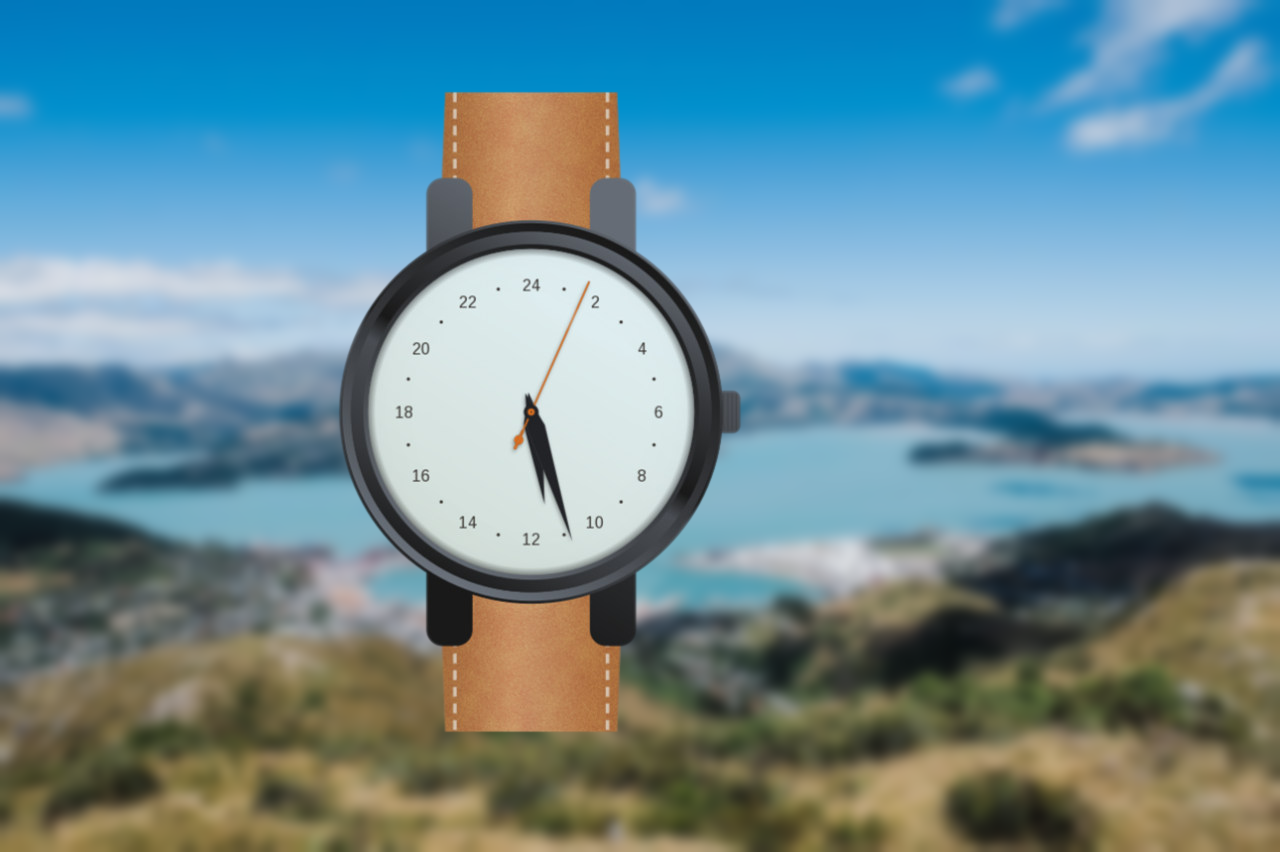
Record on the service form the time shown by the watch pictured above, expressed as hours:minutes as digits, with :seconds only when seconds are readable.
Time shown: 11:27:04
